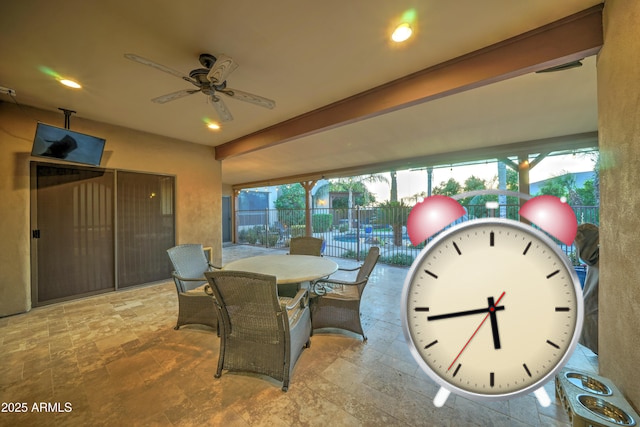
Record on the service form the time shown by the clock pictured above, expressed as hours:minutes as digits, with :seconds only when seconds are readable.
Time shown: 5:43:36
